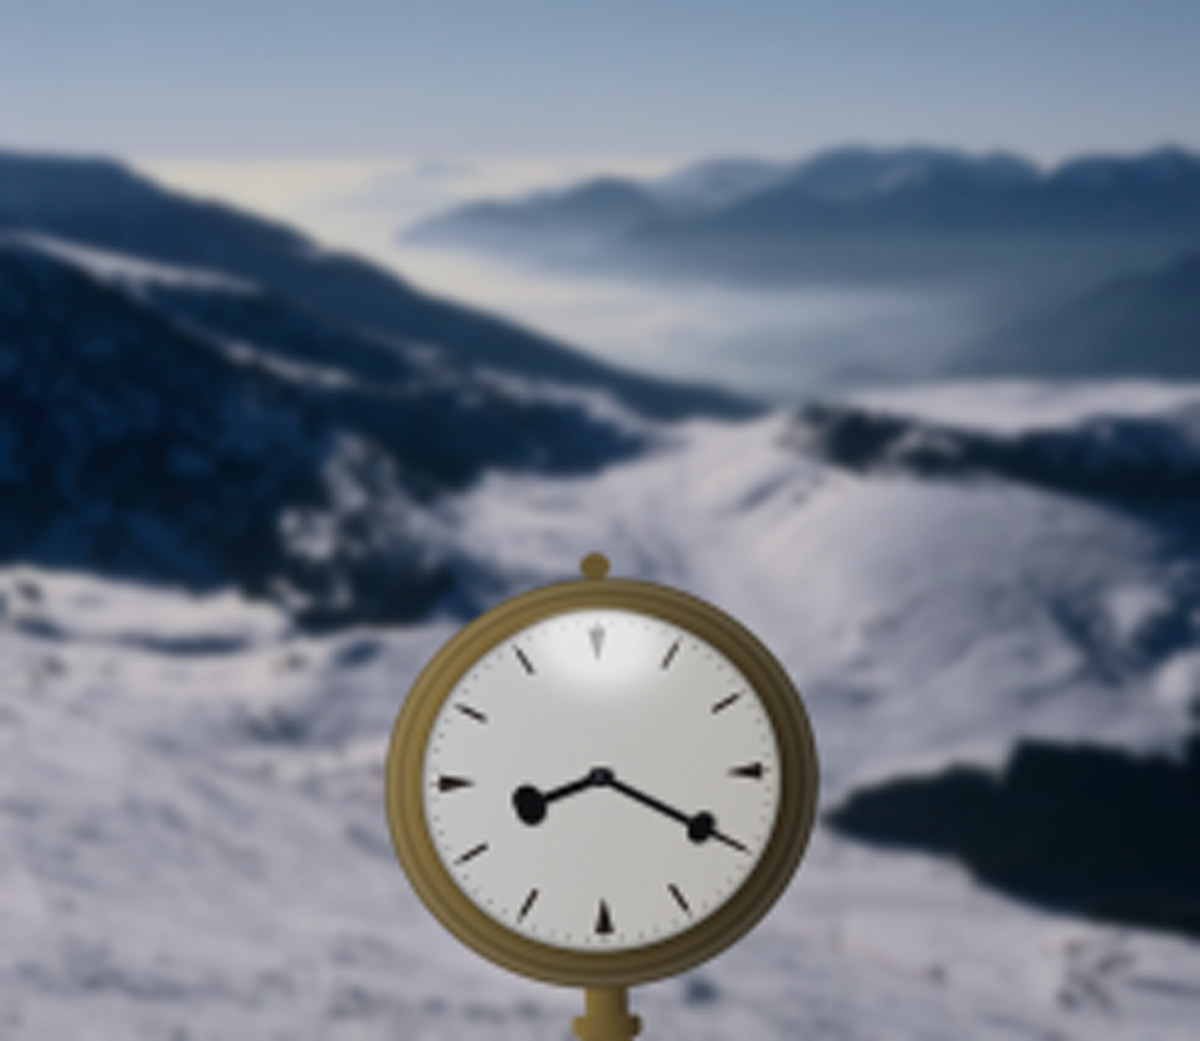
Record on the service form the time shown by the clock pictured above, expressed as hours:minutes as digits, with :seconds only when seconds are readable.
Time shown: 8:20
